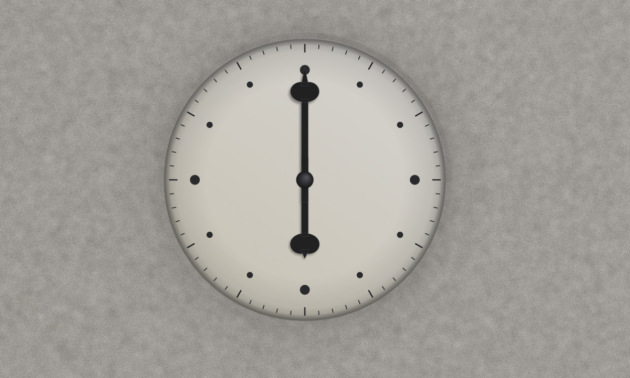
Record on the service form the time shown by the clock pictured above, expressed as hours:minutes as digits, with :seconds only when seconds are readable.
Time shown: 6:00
